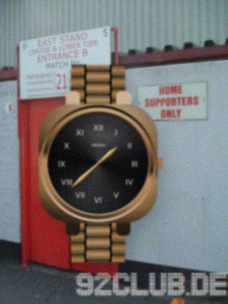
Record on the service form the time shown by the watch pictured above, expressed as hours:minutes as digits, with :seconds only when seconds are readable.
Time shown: 1:38
